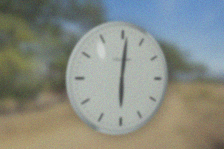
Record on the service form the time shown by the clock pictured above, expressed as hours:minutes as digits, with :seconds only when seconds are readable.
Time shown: 6:01
